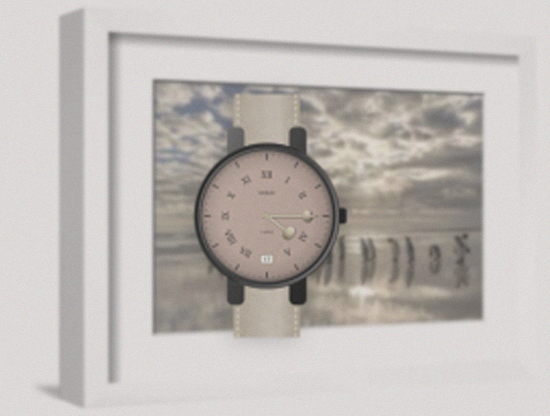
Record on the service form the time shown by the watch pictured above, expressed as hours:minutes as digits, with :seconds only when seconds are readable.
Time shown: 4:15
